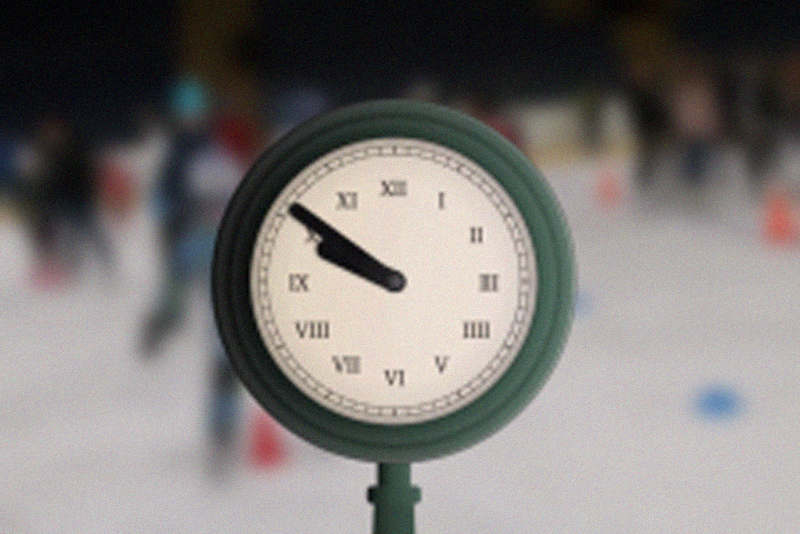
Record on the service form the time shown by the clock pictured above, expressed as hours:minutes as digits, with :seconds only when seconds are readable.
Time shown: 9:51
